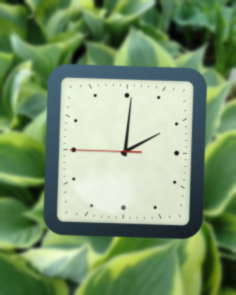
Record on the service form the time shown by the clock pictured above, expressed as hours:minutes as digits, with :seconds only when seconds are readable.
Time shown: 2:00:45
